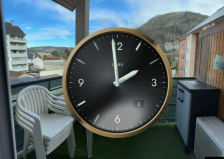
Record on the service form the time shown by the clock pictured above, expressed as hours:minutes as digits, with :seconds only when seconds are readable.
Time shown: 1:59
